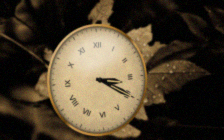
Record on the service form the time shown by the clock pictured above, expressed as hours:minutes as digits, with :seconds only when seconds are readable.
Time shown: 3:20
